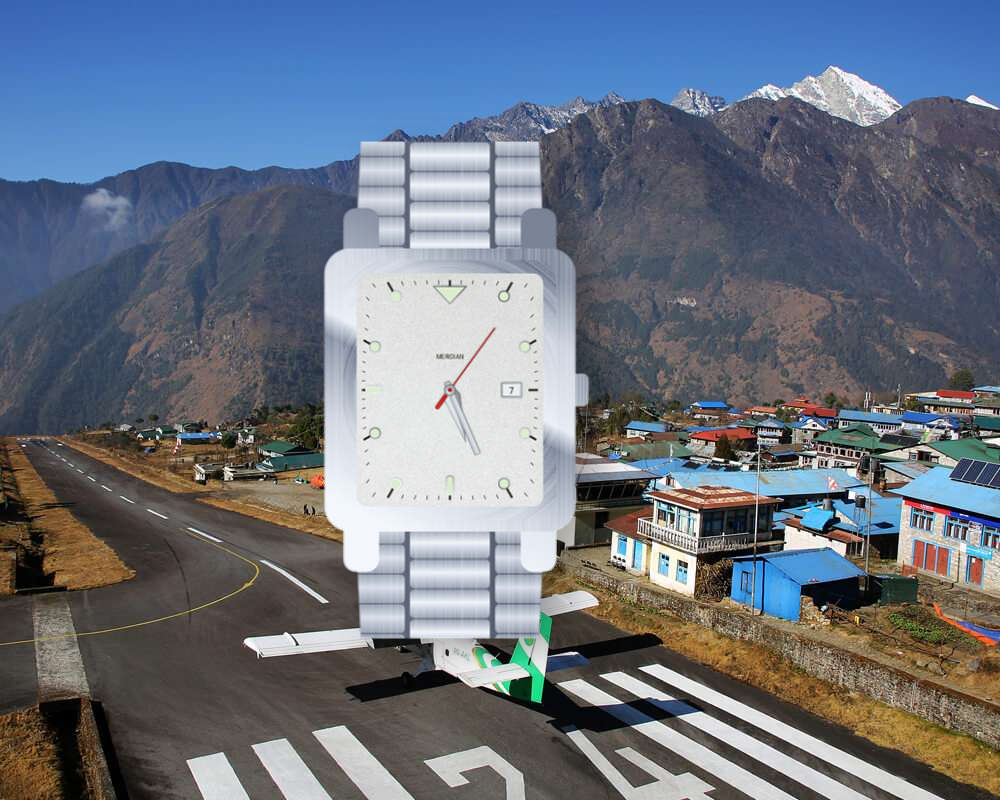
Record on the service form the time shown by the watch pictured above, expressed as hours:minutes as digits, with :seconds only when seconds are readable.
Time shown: 5:26:06
